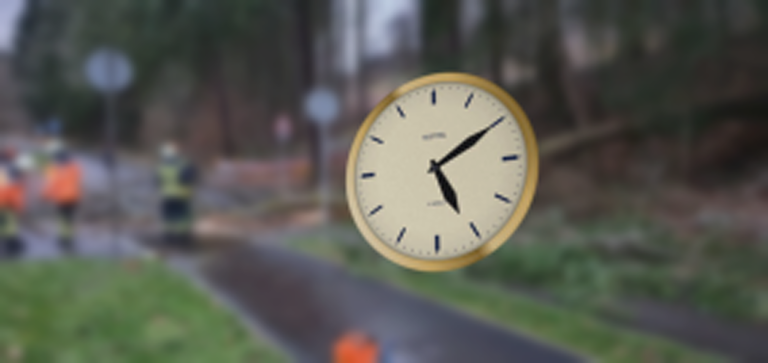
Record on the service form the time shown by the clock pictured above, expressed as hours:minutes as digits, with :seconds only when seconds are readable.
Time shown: 5:10
